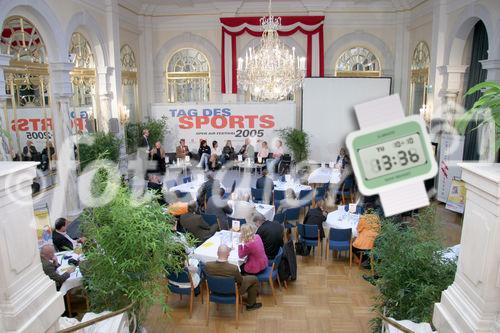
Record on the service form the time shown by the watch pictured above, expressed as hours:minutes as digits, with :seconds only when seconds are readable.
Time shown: 13:36
